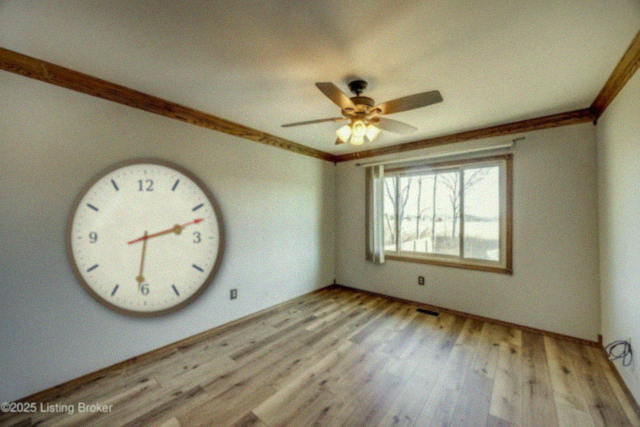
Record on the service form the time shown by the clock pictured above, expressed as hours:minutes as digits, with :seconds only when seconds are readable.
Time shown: 2:31:12
